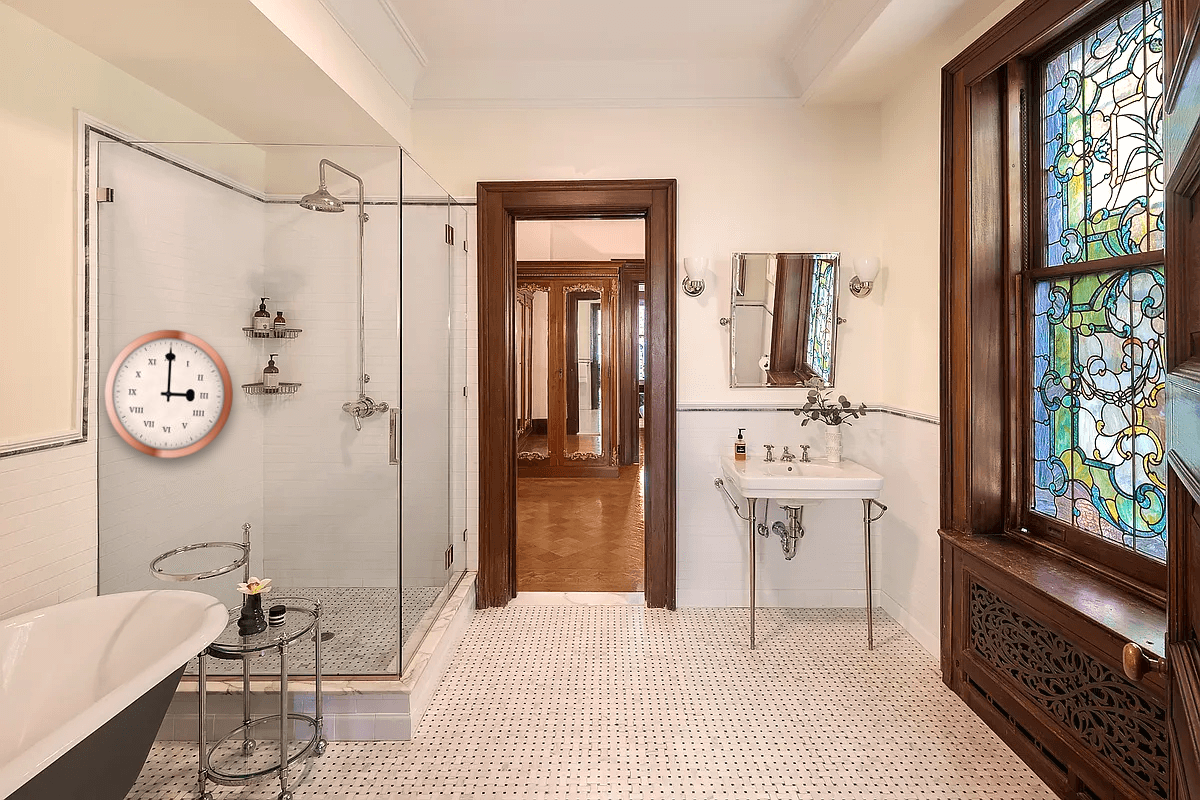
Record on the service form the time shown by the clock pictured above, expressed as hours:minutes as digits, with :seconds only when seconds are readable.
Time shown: 3:00
